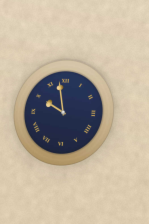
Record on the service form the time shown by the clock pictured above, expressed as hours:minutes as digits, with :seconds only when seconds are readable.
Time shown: 9:58
